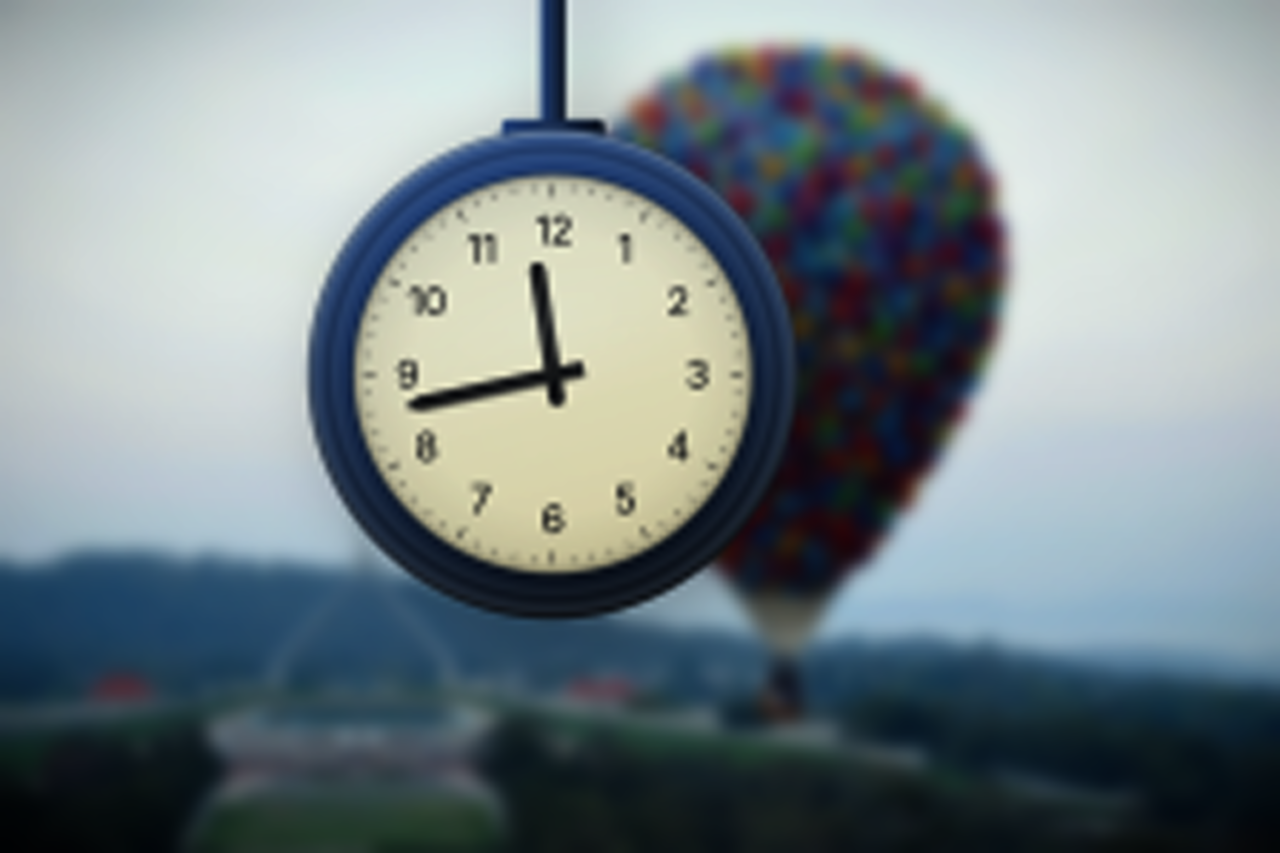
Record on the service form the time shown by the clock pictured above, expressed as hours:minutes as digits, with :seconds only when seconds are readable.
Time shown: 11:43
